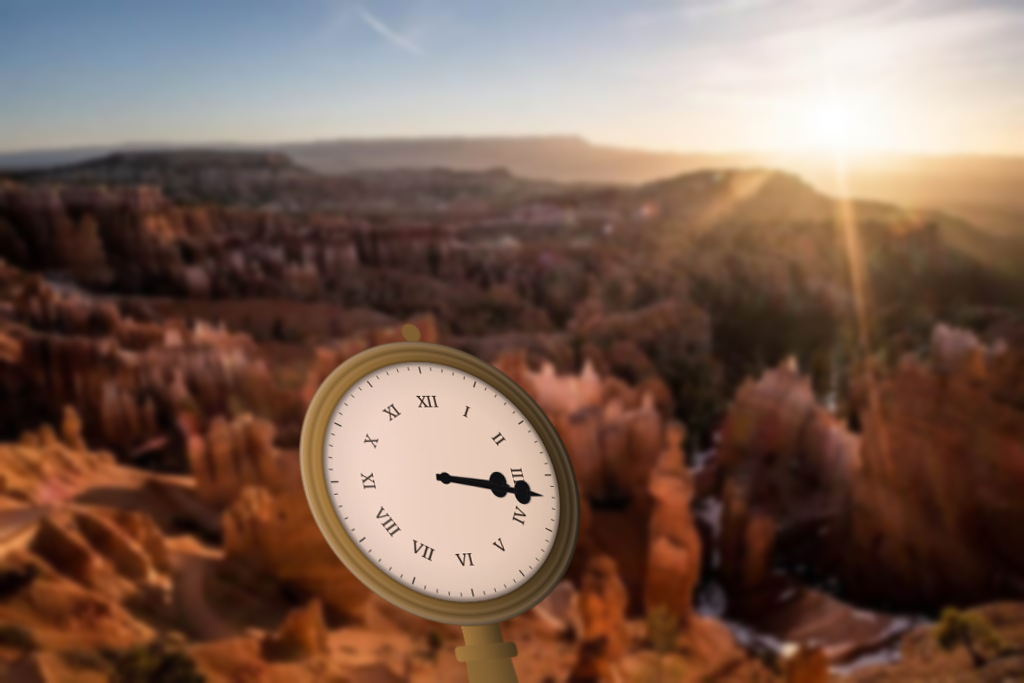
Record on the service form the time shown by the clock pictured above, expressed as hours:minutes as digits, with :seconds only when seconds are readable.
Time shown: 3:17
